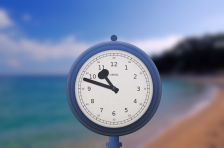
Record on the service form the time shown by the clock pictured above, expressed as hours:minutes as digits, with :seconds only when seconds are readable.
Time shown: 10:48
